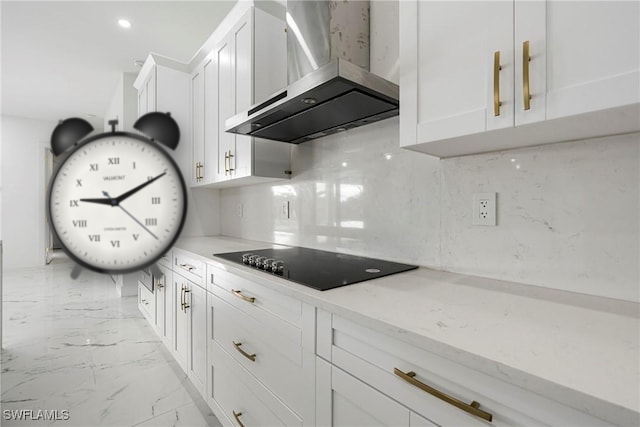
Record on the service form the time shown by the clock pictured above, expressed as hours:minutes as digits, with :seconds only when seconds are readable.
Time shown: 9:10:22
